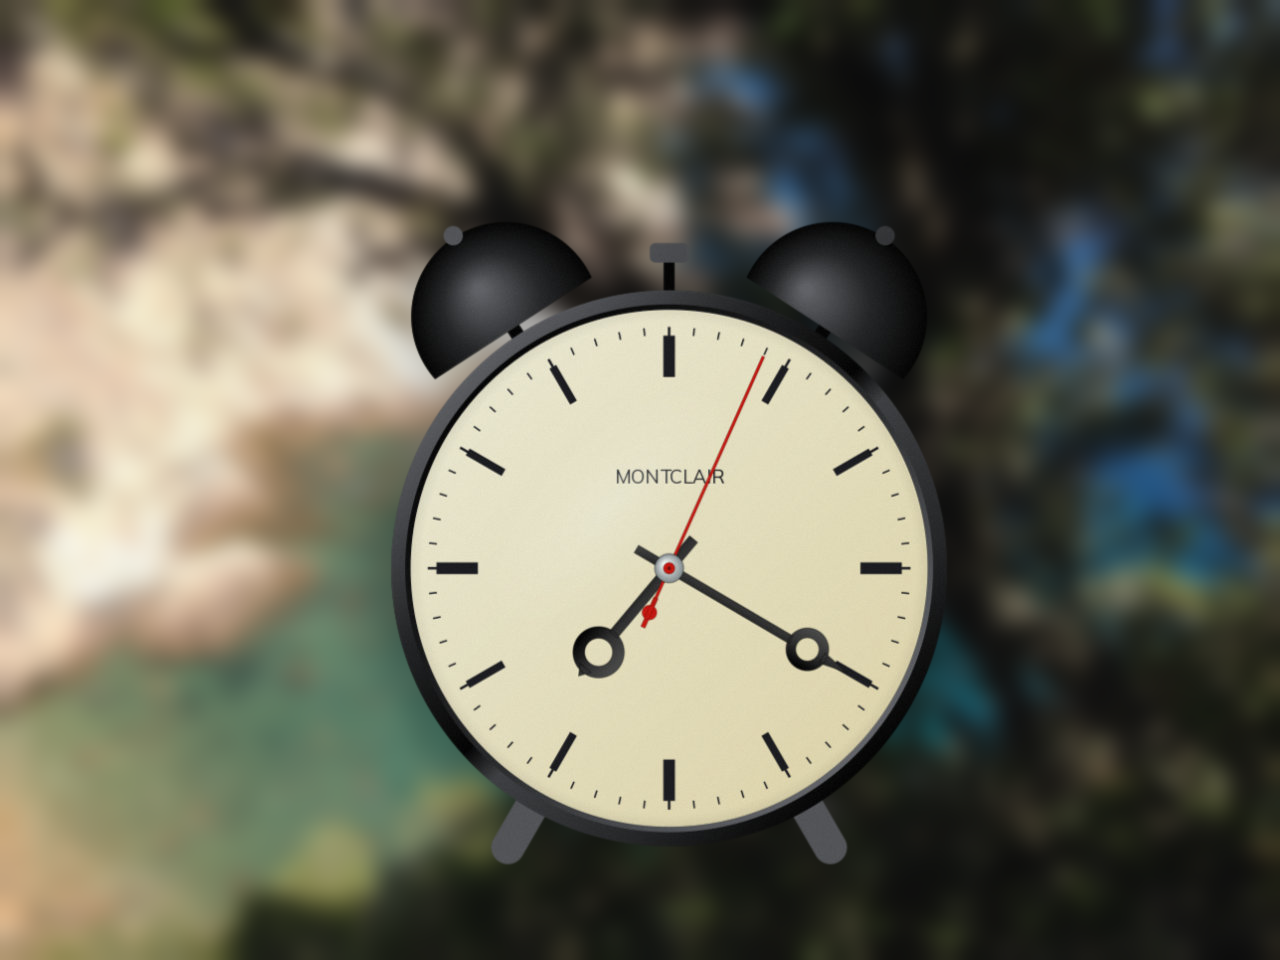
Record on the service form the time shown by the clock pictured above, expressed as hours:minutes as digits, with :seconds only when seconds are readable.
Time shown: 7:20:04
